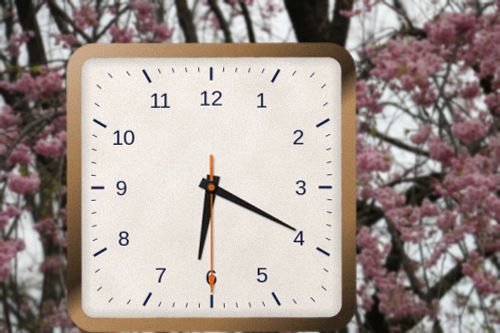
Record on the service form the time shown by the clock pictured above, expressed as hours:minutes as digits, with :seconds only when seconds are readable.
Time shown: 6:19:30
